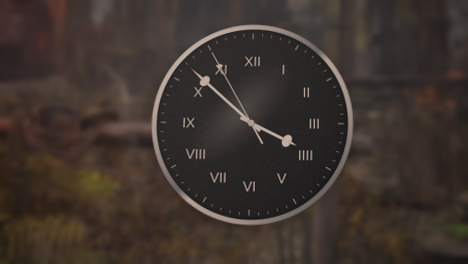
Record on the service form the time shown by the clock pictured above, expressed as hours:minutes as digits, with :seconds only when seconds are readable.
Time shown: 3:51:55
